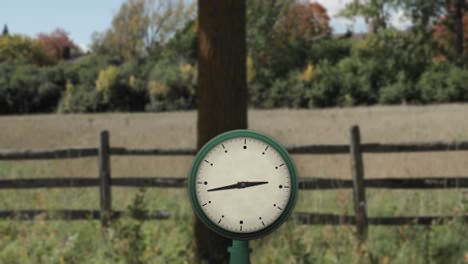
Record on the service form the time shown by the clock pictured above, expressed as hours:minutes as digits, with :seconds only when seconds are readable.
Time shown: 2:43
